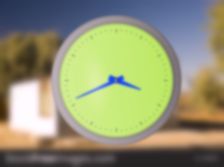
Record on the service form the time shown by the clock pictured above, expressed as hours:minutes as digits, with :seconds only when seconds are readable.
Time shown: 3:41
